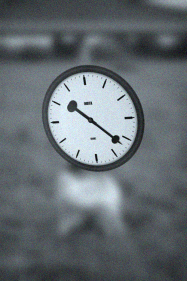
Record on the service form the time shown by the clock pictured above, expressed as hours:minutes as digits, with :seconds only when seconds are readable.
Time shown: 10:22
